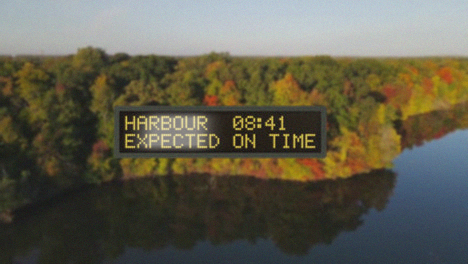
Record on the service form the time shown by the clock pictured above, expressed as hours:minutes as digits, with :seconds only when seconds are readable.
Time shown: 8:41
